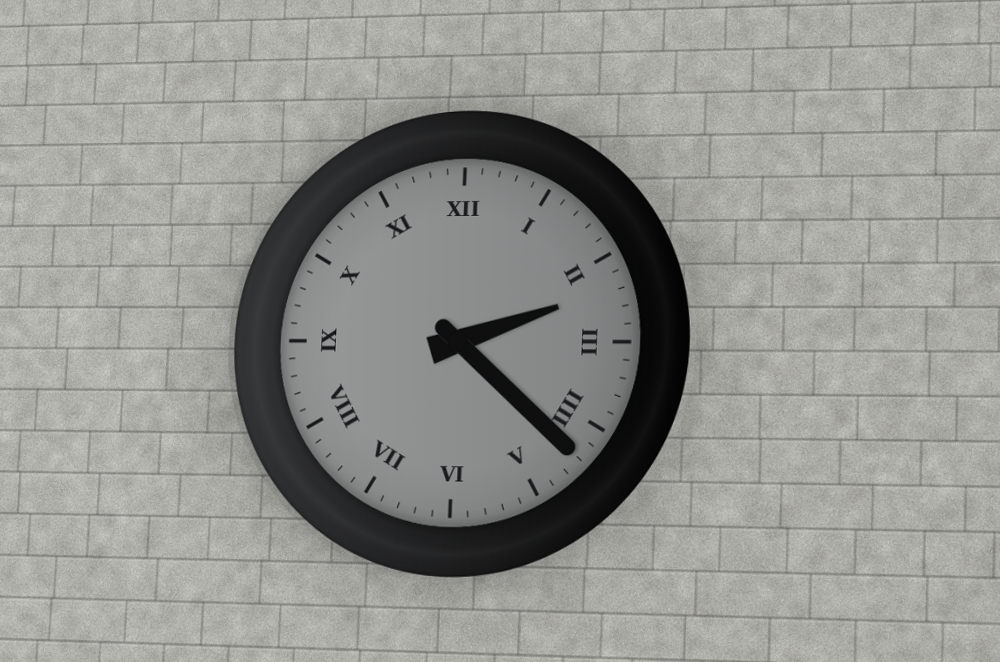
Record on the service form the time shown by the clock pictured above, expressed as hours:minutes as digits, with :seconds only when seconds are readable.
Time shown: 2:22
